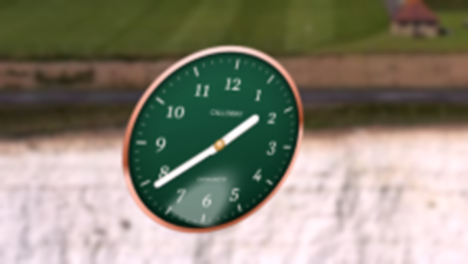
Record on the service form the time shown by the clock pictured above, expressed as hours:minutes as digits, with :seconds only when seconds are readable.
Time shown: 1:39
